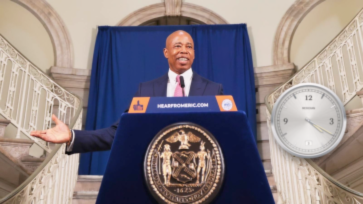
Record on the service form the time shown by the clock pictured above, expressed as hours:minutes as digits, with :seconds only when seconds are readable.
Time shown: 4:20
